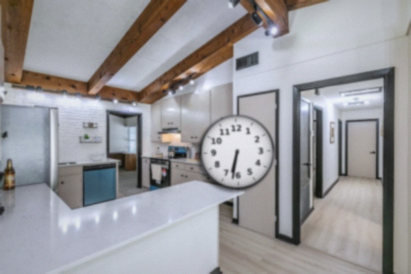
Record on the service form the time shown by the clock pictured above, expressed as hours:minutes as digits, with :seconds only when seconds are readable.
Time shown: 6:32
